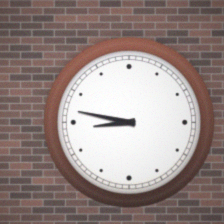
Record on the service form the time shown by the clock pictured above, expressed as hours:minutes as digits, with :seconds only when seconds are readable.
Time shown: 8:47
